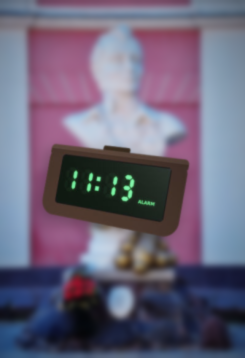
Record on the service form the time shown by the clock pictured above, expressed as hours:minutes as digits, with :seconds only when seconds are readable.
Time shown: 11:13
